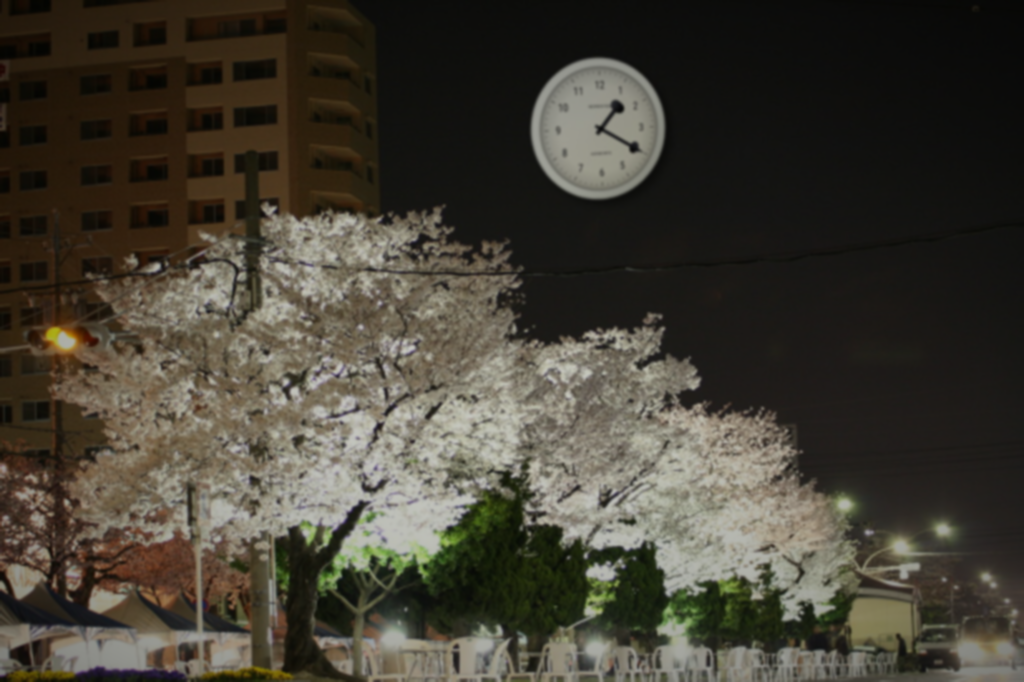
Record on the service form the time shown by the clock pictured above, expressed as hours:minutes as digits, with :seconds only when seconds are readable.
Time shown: 1:20
